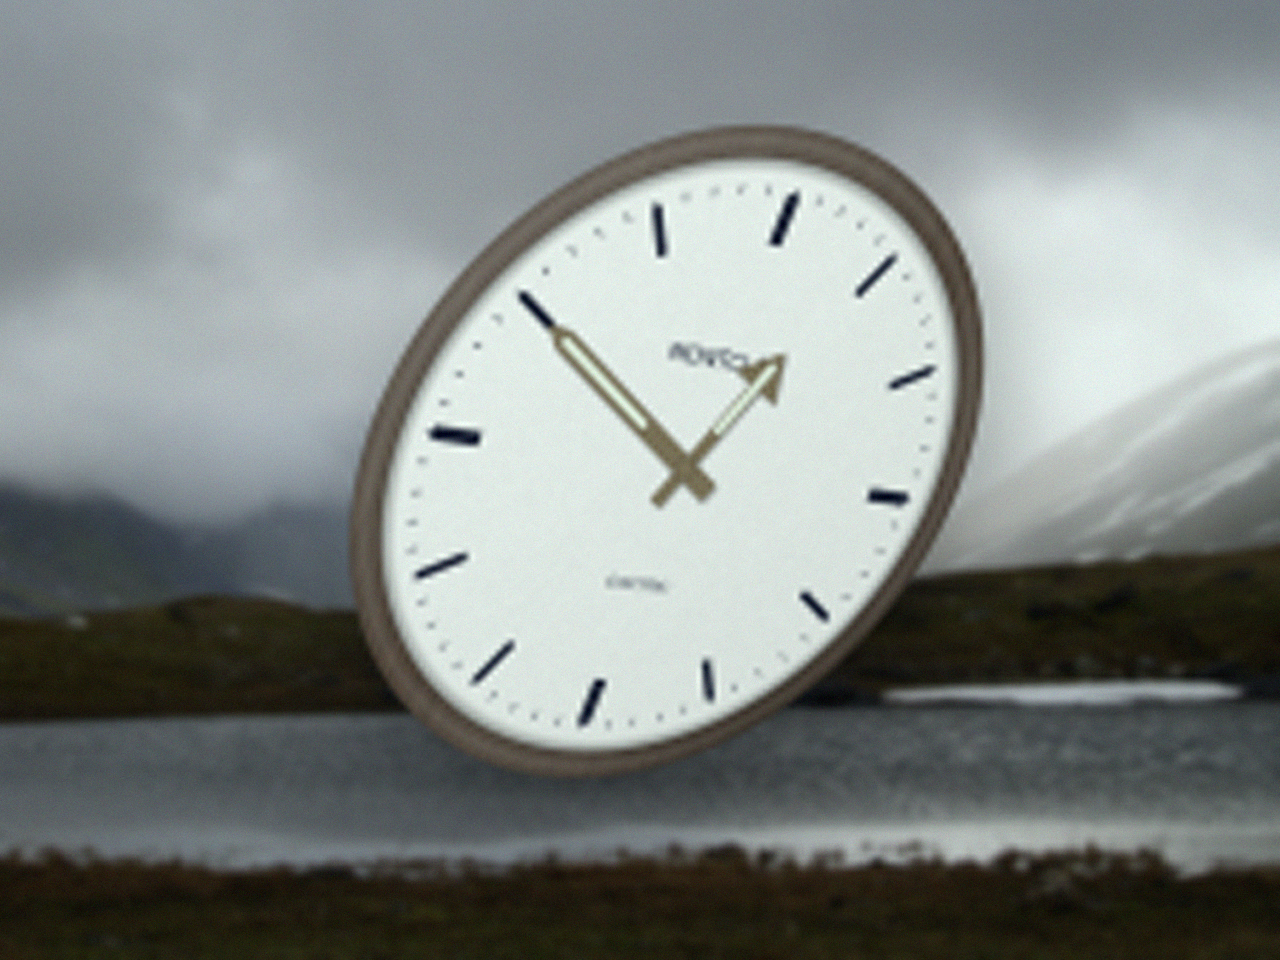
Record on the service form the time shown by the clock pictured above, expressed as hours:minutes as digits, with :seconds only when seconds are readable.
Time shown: 12:50
